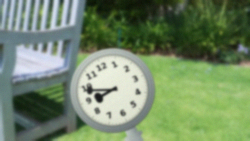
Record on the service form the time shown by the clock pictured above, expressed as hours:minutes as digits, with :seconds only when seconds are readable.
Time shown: 8:49
